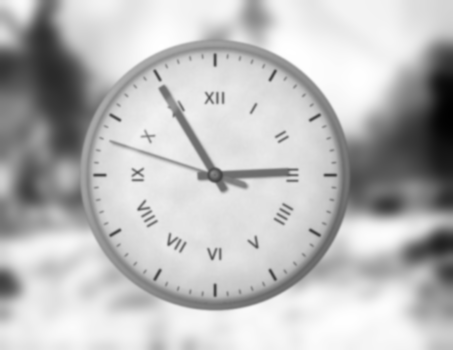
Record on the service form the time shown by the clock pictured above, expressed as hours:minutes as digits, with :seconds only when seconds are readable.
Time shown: 2:54:48
